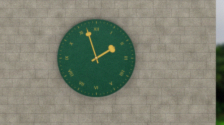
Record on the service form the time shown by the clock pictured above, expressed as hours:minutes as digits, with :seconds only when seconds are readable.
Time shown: 1:57
